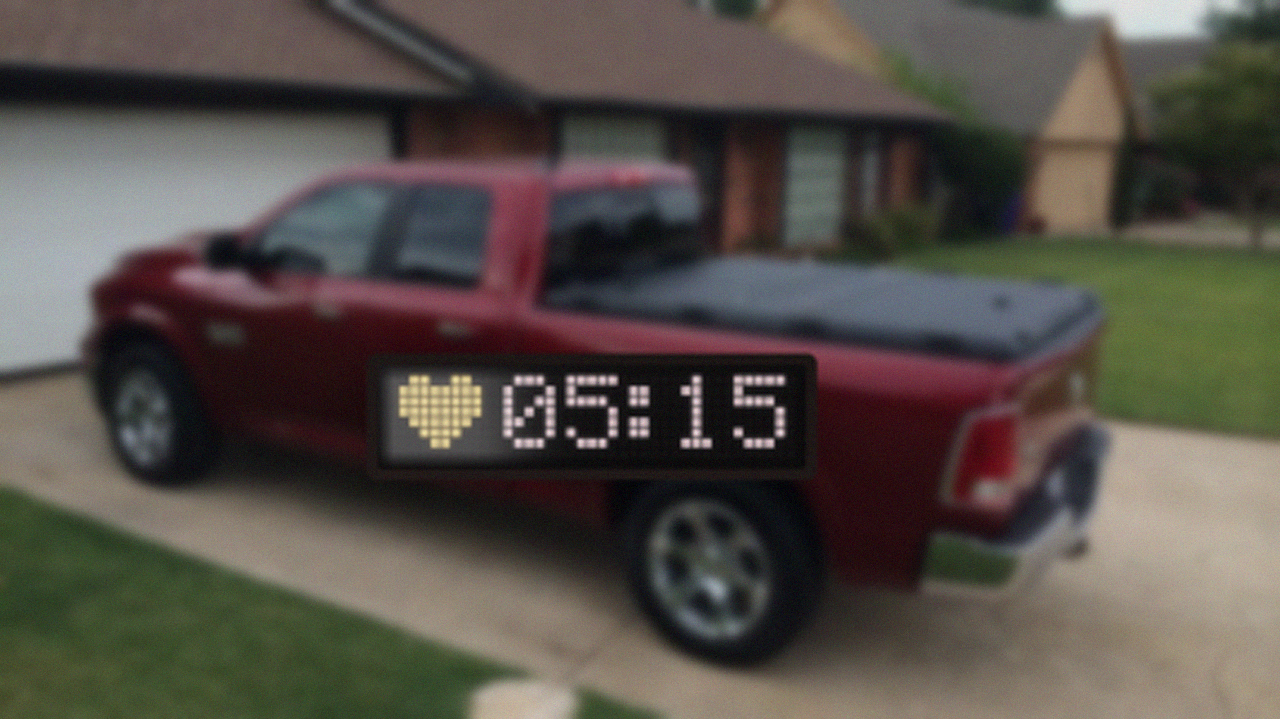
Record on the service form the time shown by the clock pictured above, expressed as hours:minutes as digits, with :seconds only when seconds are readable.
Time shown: 5:15
